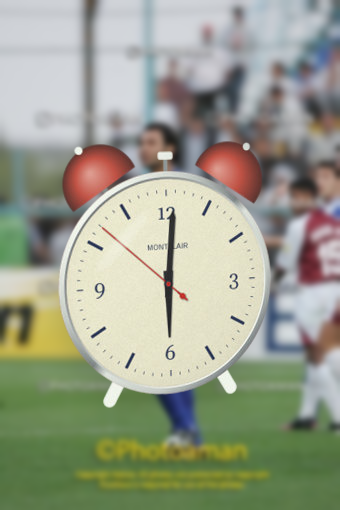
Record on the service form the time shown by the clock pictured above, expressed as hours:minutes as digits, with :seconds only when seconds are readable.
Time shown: 6:00:52
